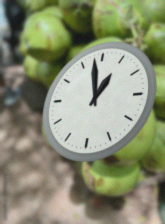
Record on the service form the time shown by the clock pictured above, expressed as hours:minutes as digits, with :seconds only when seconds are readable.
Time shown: 12:58
